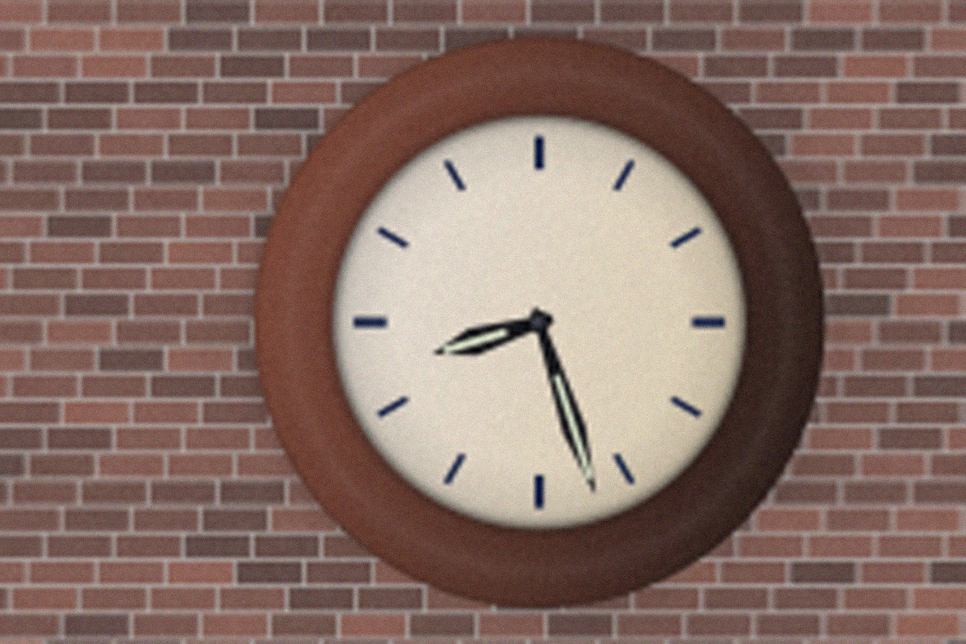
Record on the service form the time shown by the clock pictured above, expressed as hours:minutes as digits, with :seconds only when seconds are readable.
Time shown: 8:27
